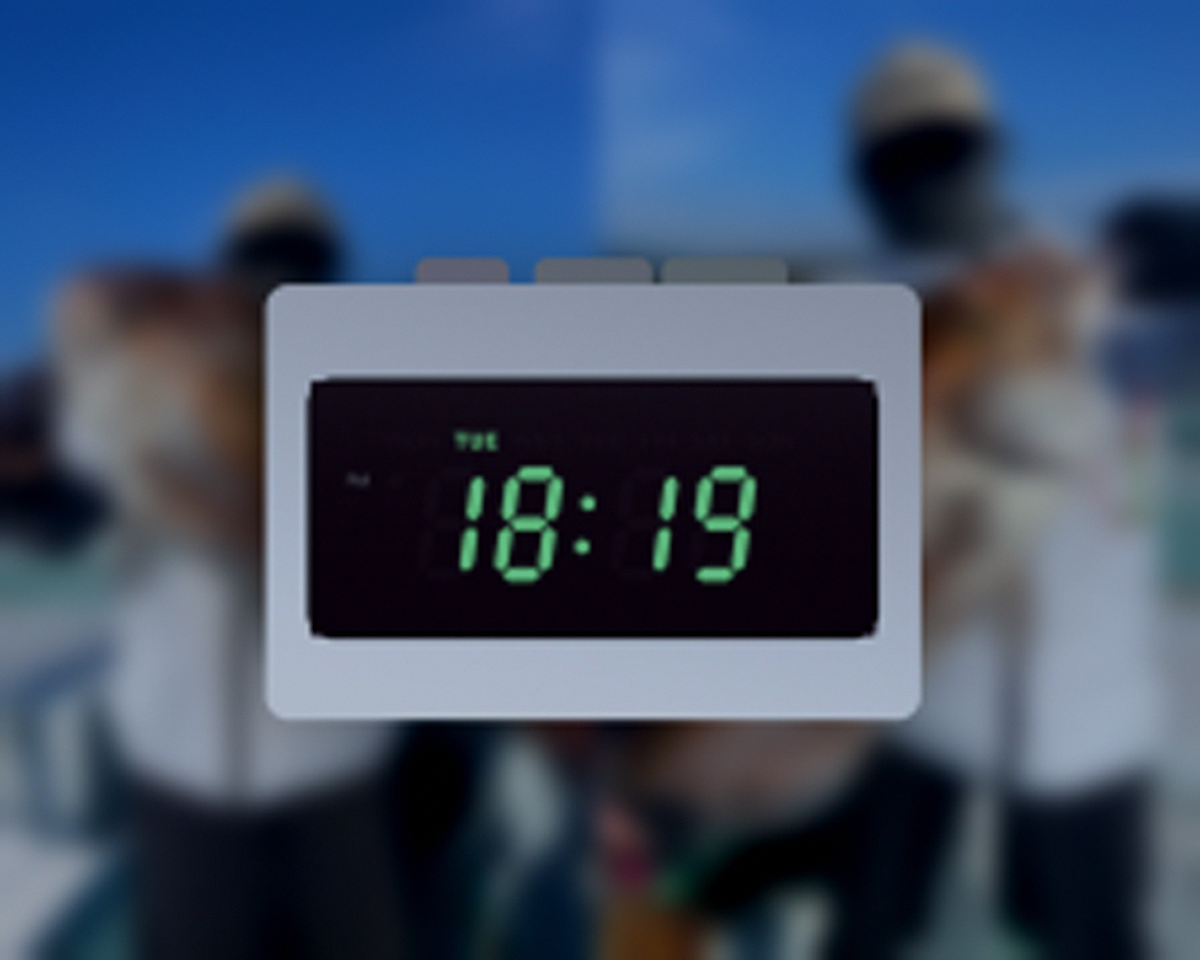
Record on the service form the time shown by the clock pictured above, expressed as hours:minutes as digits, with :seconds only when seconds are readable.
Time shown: 18:19
